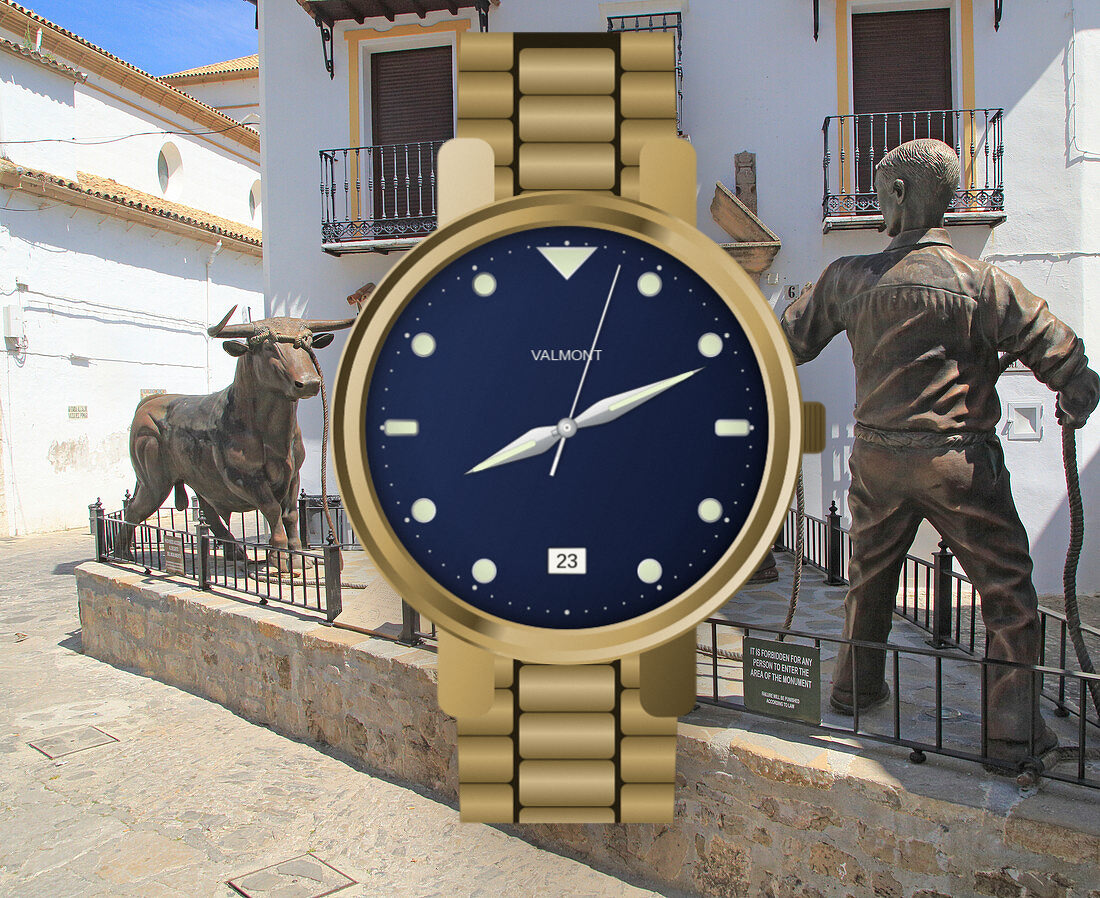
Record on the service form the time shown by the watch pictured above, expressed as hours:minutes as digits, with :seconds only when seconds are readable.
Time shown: 8:11:03
